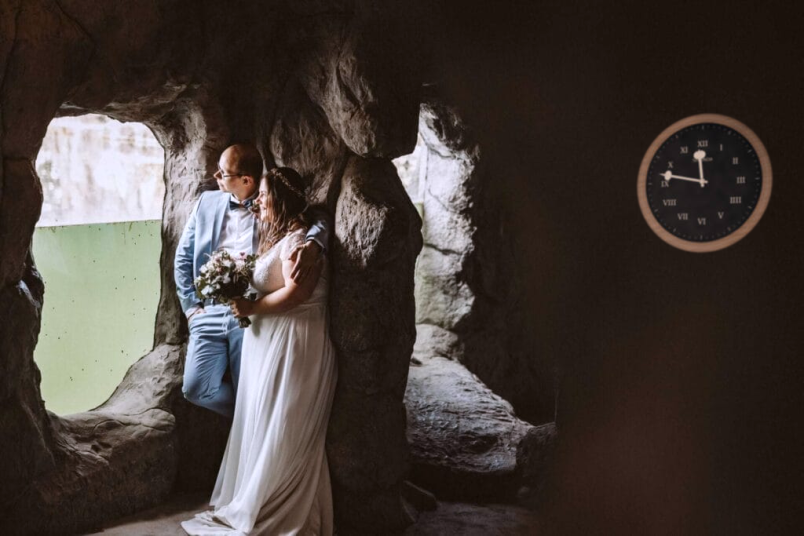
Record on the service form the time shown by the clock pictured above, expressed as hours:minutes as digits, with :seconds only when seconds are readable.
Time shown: 11:47
